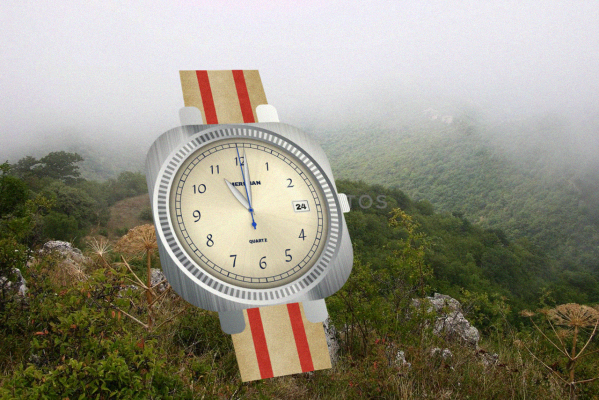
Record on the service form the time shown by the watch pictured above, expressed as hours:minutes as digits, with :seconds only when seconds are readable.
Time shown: 11:01:00
